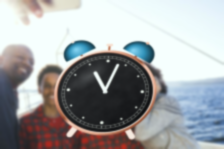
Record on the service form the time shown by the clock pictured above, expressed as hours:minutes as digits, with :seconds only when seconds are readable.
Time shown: 11:03
